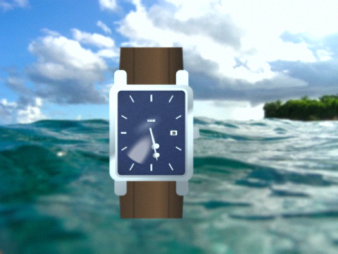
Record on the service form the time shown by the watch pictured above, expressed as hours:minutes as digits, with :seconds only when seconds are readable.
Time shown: 5:28
